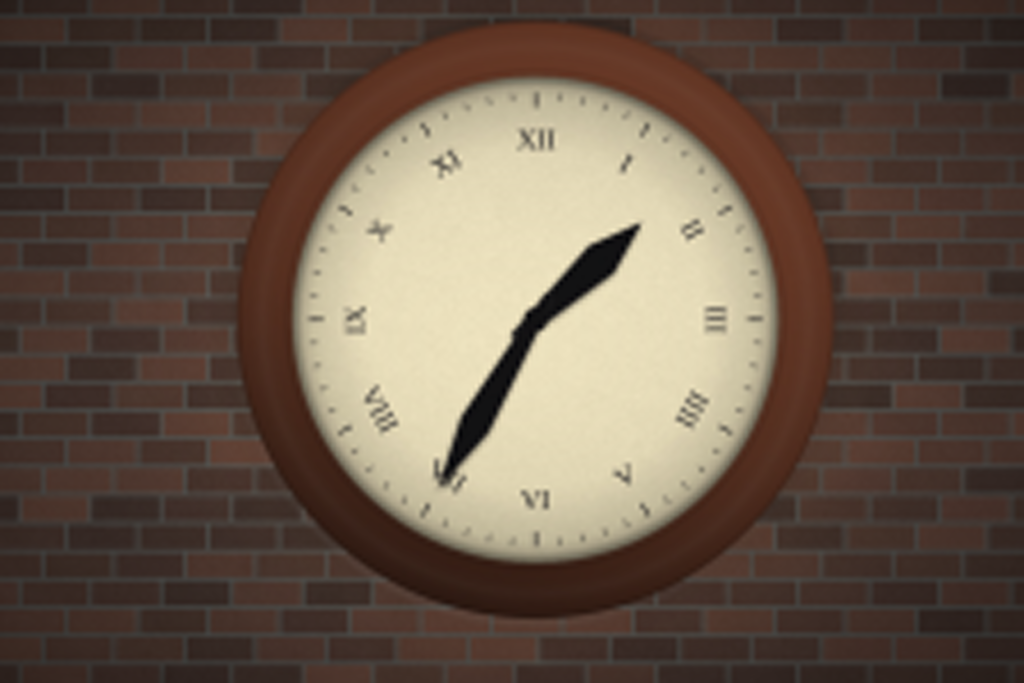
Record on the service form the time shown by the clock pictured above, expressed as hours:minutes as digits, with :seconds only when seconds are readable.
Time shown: 1:35
